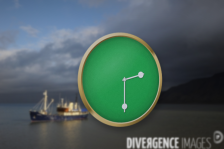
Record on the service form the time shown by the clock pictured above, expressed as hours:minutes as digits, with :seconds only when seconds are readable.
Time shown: 2:30
